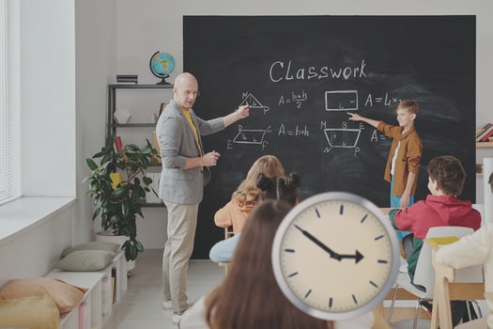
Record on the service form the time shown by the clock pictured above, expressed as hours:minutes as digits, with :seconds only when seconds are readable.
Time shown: 2:50
